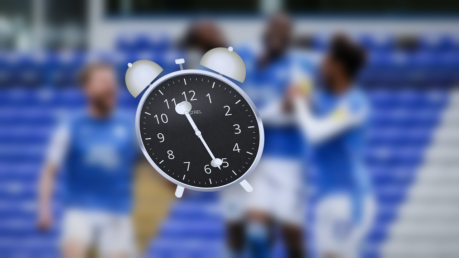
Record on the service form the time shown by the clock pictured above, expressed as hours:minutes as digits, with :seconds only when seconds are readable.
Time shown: 11:27
